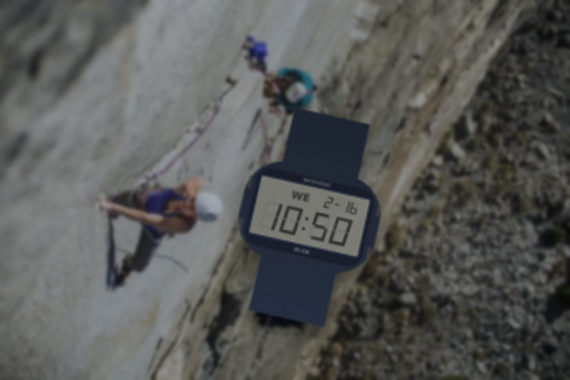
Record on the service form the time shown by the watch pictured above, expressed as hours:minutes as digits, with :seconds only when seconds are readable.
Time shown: 10:50
